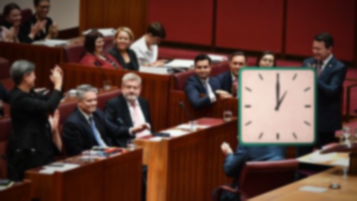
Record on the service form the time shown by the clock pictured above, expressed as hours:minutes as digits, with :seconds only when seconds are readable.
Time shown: 1:00
